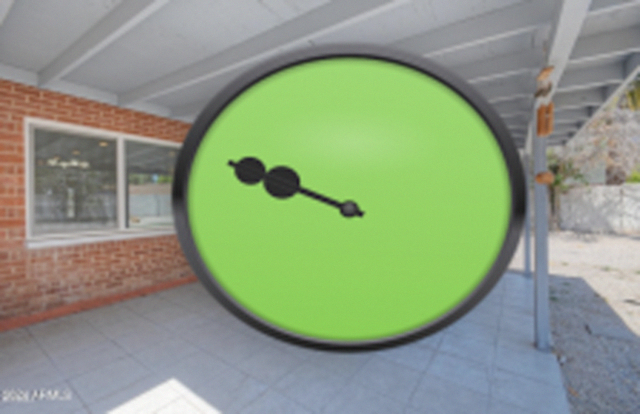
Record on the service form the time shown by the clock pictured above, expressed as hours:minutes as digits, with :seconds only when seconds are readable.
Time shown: 9:49
